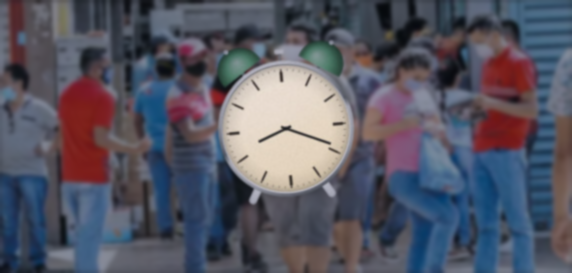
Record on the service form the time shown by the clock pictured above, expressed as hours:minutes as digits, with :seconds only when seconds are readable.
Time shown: 8:19
